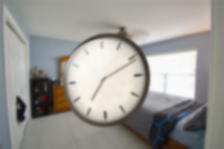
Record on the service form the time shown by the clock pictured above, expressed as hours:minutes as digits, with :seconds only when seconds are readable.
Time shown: 7:11
